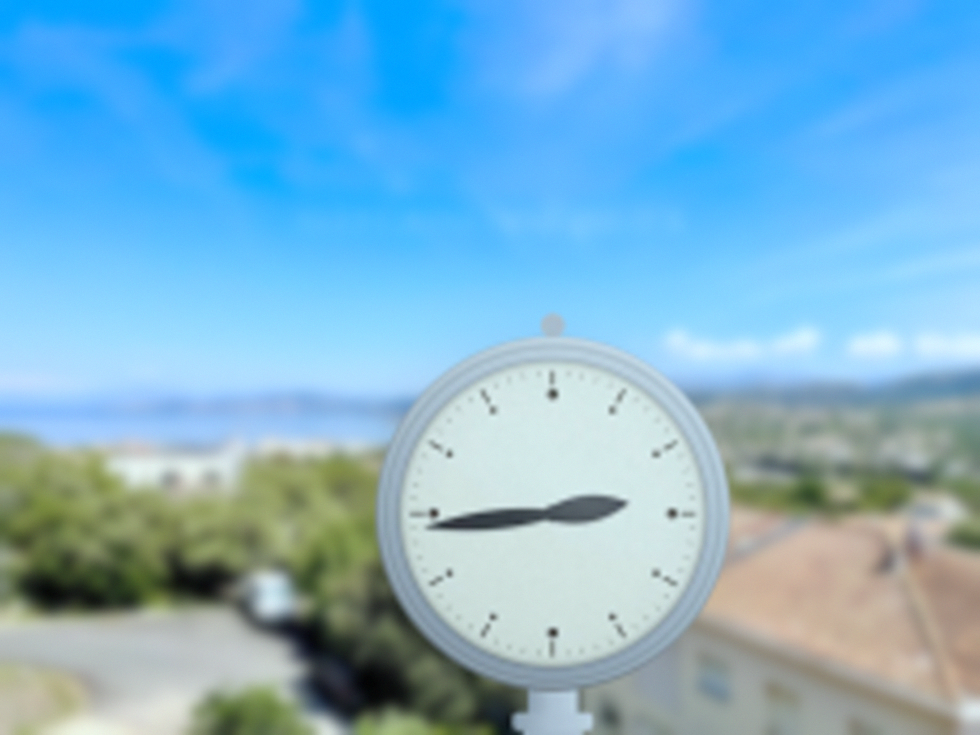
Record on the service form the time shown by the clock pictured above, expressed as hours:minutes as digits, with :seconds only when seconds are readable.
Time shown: 2:44
